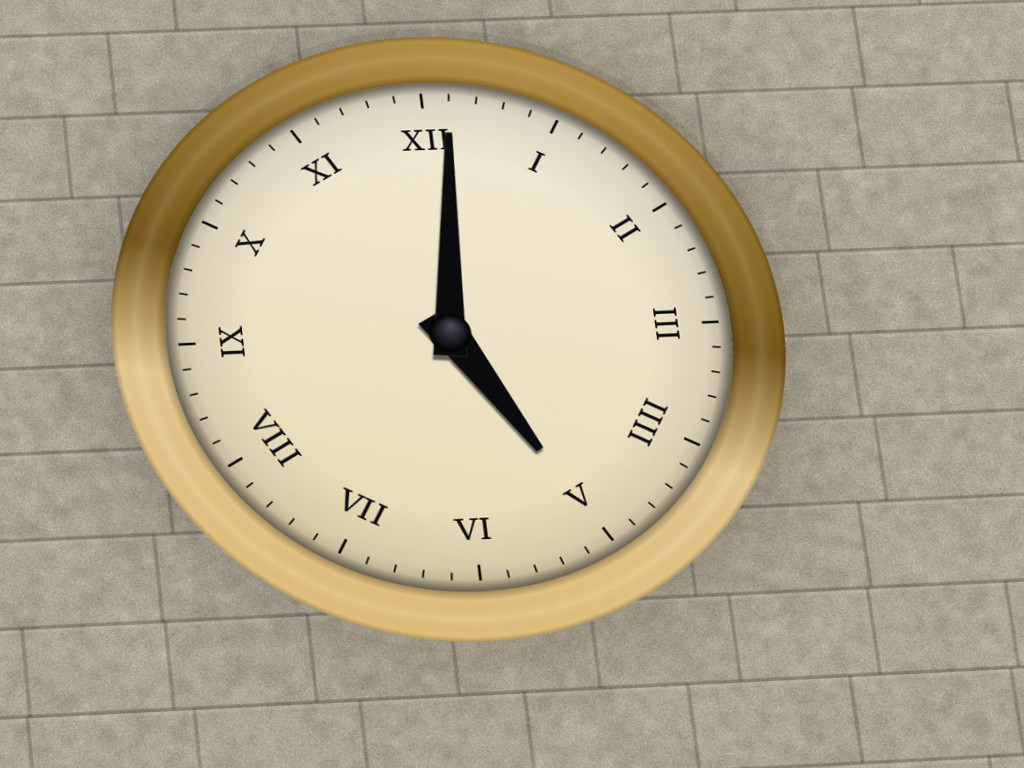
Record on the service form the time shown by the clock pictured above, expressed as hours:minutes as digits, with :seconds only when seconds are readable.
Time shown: 5:01
